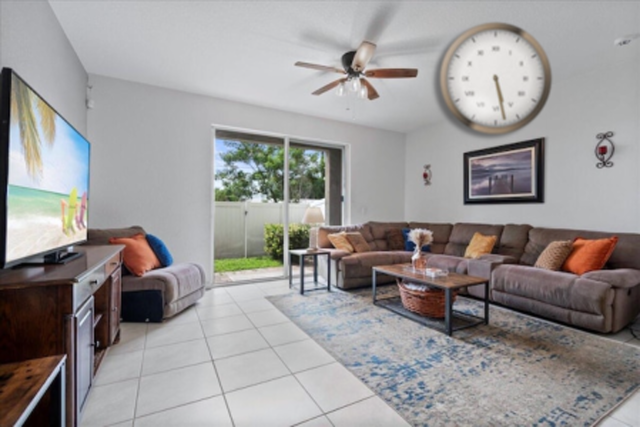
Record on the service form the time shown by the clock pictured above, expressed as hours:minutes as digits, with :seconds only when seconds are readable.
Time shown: 5:28
